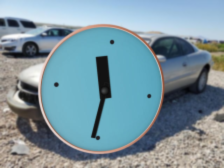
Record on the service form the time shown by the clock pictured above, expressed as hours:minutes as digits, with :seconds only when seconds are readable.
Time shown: 11:31
